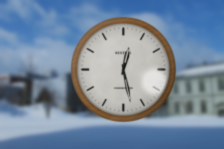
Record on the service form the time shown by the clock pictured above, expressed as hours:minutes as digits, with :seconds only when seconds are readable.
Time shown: 12:28
